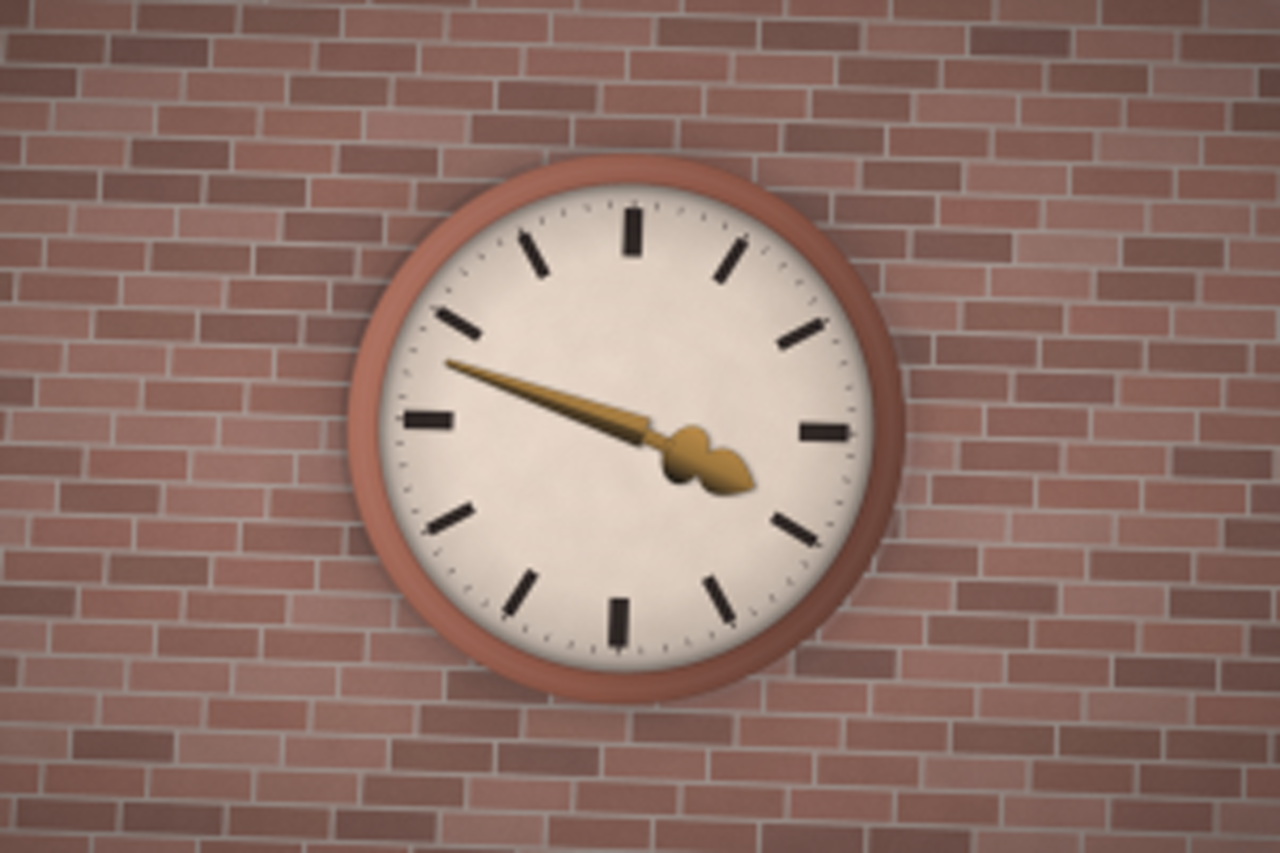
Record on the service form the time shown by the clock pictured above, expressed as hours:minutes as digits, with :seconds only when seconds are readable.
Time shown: 3:48
